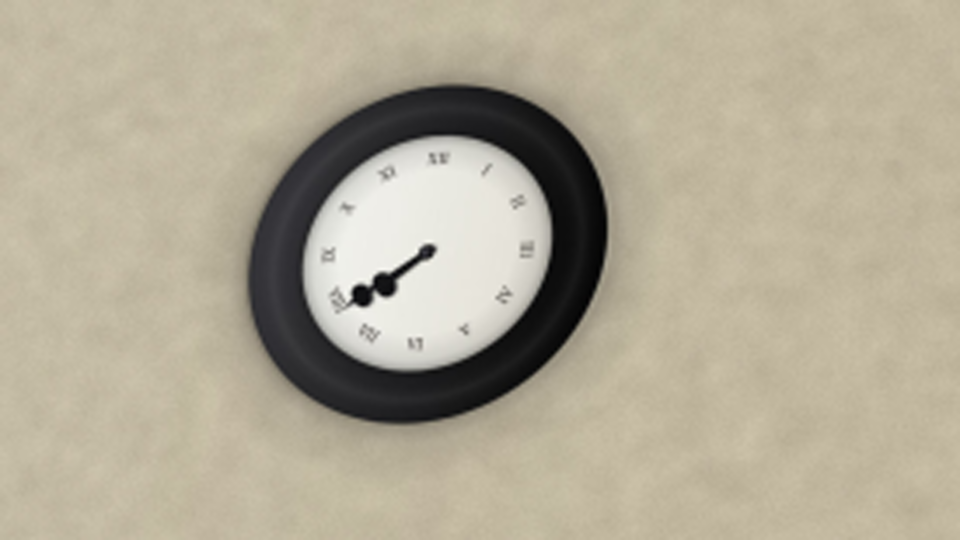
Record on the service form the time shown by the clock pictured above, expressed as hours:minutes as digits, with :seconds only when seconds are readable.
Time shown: 7:39
